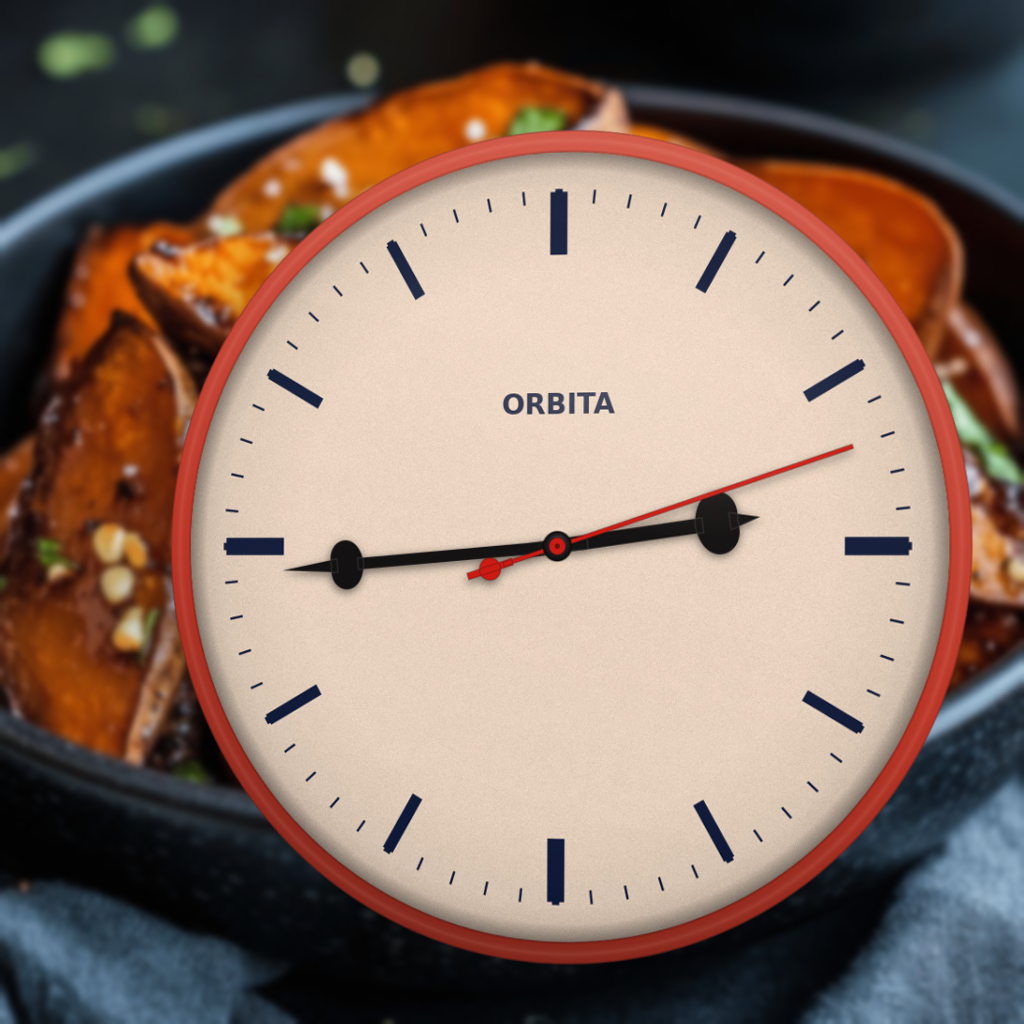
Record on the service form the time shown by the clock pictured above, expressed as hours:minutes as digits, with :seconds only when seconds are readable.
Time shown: 2:44:12
